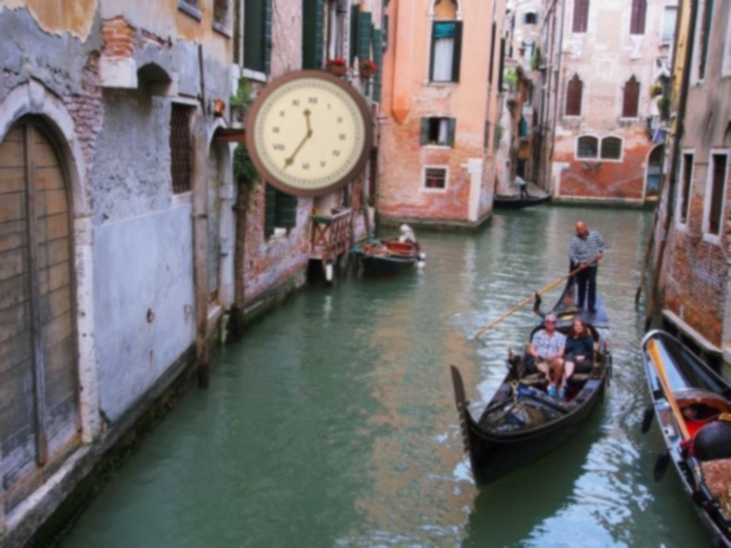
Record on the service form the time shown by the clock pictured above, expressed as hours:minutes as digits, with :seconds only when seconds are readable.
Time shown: 11:35
